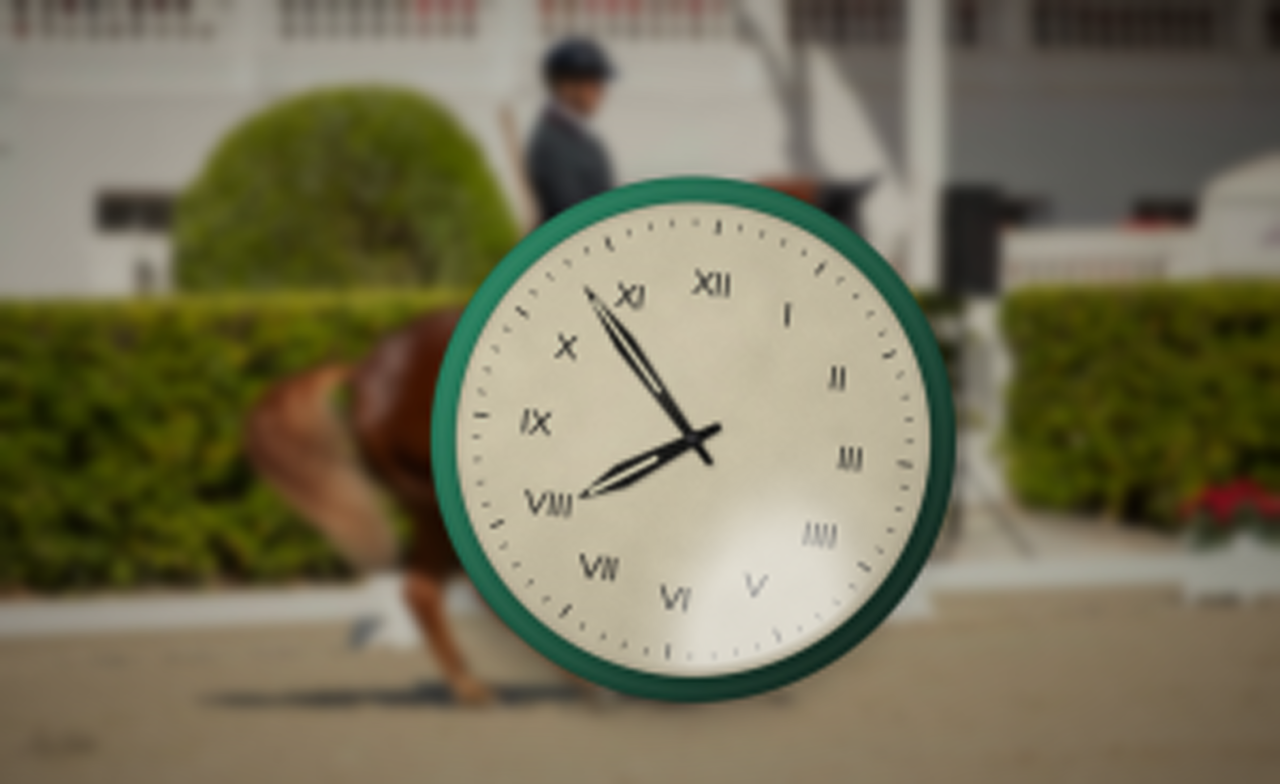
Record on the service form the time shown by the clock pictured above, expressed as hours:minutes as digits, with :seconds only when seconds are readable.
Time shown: 7:53
